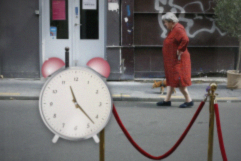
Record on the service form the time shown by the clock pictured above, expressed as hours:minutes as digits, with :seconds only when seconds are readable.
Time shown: 11:23
